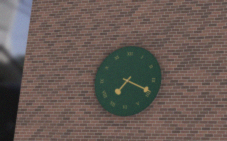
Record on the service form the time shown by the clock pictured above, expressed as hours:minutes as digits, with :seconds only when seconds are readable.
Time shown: 7:19
